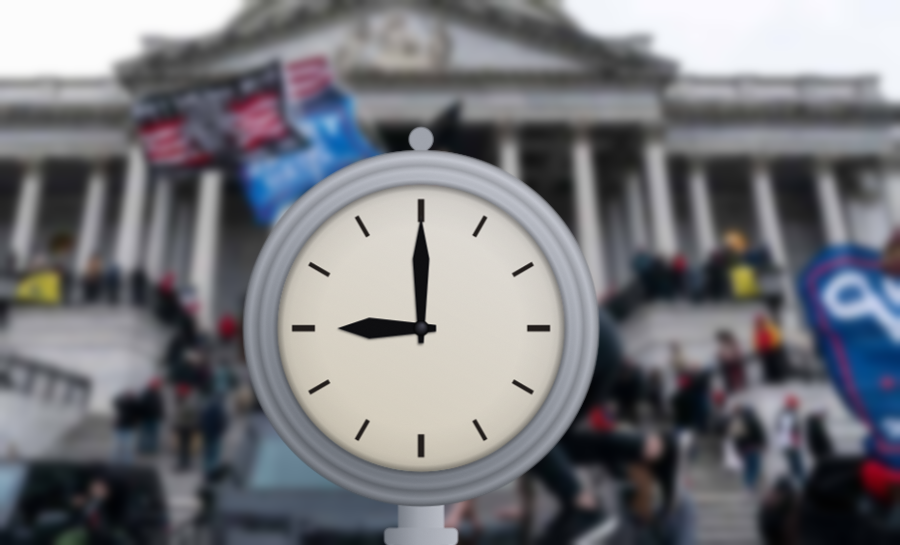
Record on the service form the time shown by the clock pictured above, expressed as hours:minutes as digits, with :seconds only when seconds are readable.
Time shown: 9:00
